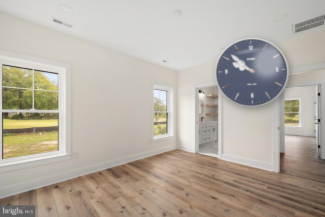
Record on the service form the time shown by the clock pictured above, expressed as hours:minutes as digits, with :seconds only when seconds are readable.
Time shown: 9:52
